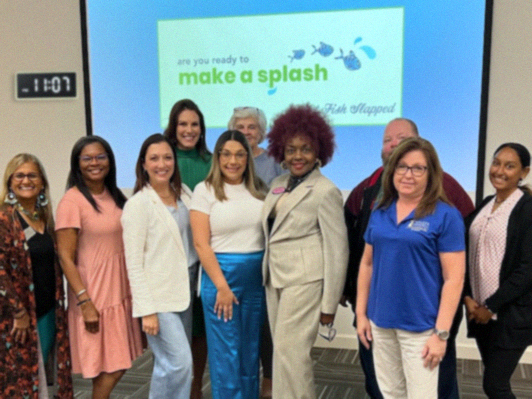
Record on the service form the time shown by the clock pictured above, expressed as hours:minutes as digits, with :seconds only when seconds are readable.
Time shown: 11:07
